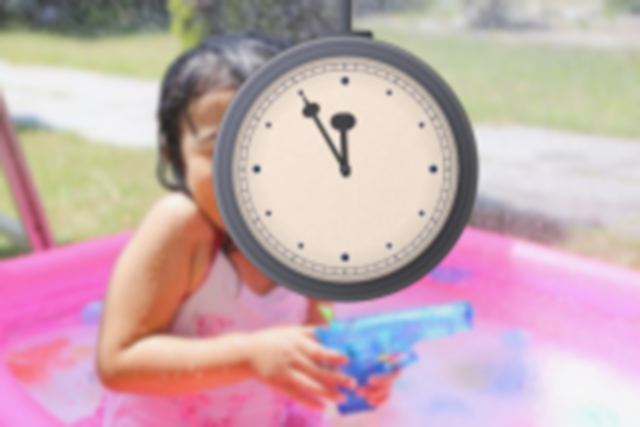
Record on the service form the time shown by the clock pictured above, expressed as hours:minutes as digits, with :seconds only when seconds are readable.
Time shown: 11:55
